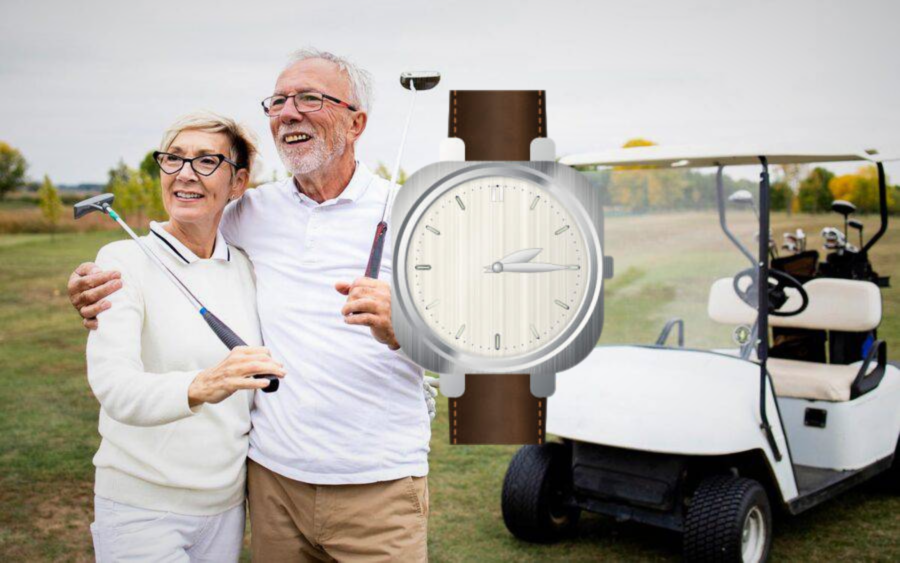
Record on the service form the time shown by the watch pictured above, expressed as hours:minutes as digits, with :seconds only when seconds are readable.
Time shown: 2:15
